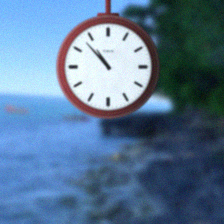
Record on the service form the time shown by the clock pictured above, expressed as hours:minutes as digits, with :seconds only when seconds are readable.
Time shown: 10:53
